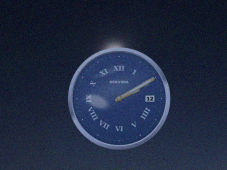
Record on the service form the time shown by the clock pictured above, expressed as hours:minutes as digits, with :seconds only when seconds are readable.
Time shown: 2:10
